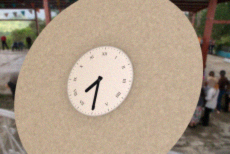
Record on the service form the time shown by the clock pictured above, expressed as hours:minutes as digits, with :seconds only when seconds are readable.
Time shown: 7:30
